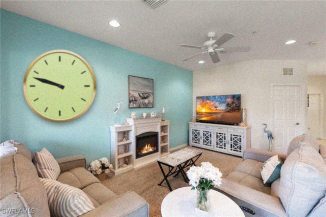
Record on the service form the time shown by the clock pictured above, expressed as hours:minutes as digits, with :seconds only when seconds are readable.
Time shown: 9:48
